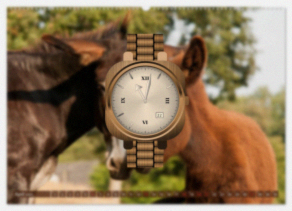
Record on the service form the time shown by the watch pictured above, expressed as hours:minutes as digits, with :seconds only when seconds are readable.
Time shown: 11:02
